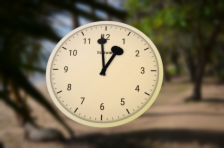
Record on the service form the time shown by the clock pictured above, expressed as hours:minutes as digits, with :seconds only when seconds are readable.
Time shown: 12:59
